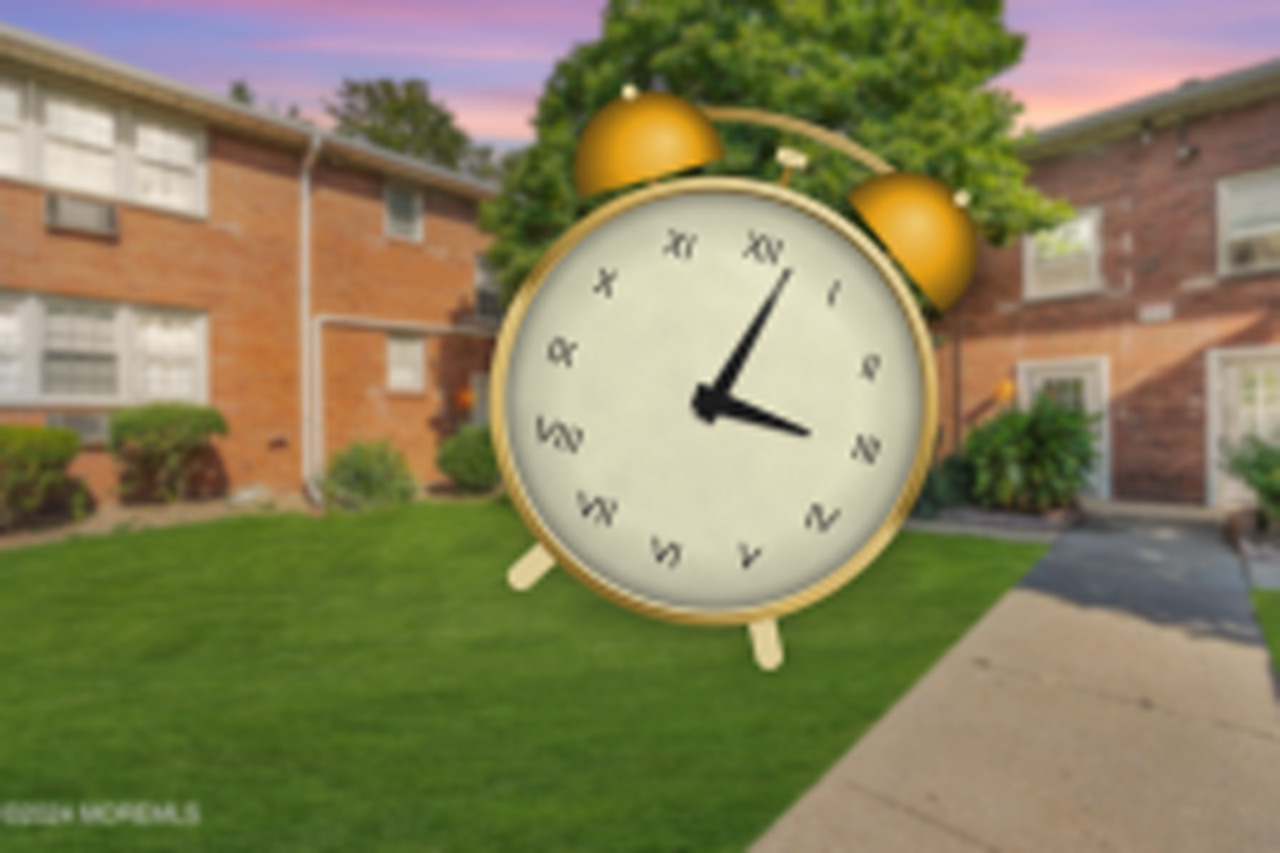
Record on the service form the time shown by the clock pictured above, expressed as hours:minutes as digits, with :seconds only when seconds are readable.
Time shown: 3:02
